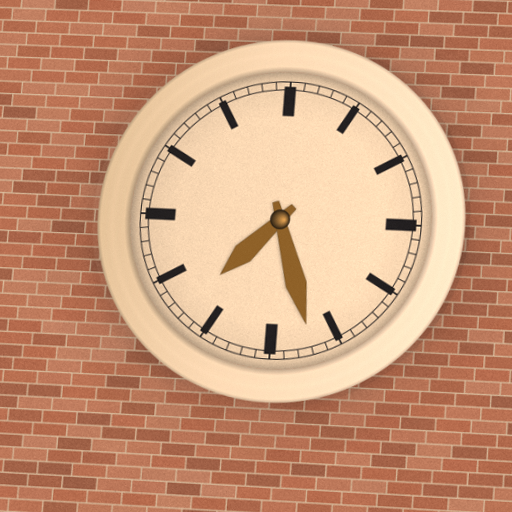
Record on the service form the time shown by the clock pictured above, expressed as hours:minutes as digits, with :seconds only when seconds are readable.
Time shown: 7:27
